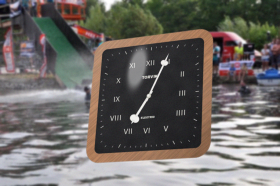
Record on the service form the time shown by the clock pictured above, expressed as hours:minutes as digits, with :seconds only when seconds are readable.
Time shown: 7:04
